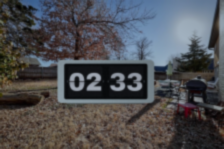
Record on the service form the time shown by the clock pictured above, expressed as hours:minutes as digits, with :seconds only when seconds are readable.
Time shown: 2:33
